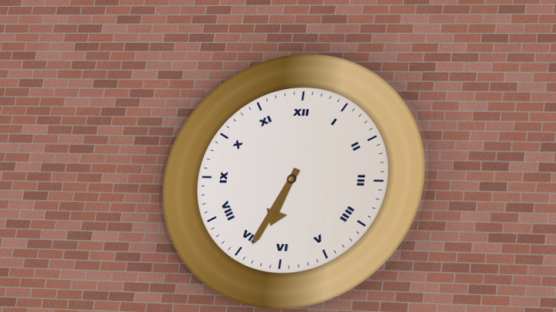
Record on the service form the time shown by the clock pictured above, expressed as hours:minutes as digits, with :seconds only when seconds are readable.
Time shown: 6:34
